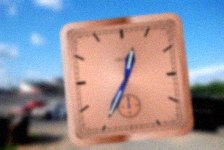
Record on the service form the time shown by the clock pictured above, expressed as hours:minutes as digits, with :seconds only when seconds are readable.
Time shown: 12:35
